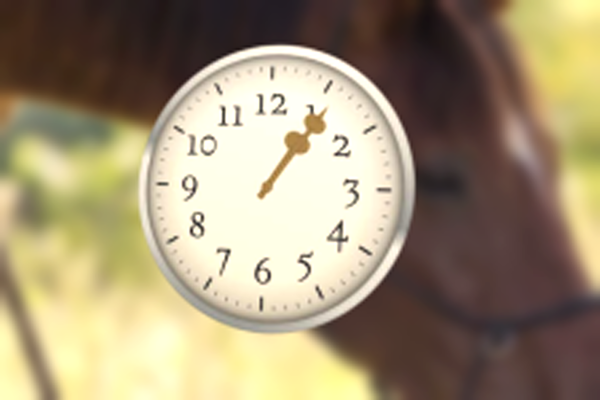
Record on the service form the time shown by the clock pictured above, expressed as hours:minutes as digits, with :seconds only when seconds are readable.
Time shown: 1:06
